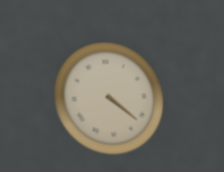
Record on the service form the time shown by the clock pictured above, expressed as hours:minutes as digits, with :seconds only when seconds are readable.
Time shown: 4:22
